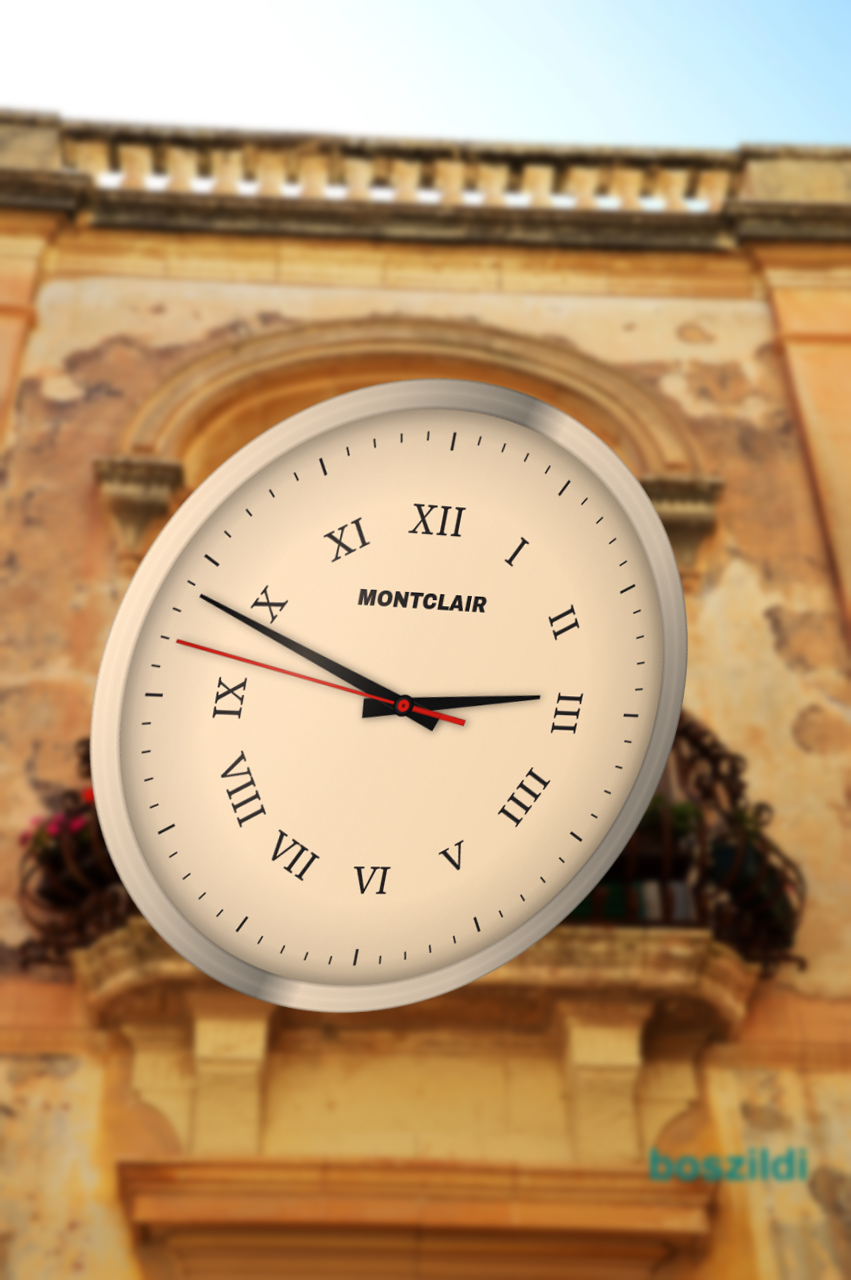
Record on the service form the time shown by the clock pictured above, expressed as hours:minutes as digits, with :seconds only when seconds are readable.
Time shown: 2:48:47
